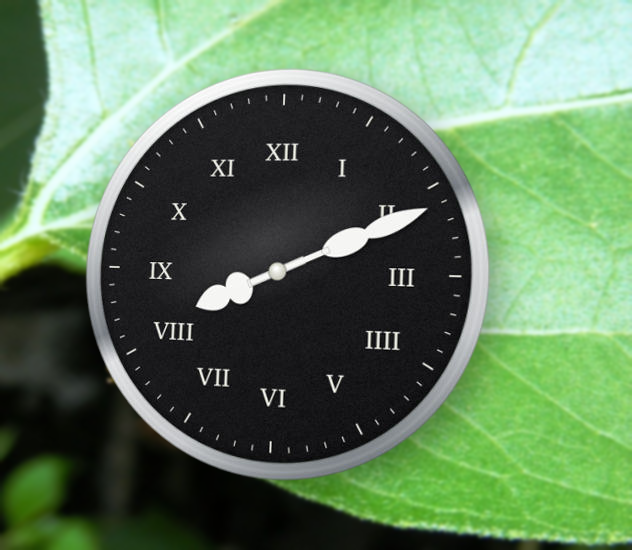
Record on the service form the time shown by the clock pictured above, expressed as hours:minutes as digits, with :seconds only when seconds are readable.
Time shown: 8:11
